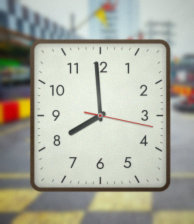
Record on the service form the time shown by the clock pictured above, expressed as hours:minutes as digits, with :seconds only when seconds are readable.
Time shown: 7:59:17
